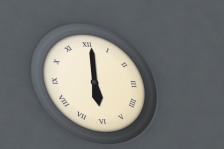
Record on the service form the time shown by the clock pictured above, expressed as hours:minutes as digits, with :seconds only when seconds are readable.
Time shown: 6:01
